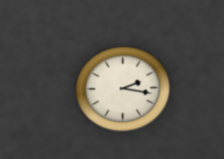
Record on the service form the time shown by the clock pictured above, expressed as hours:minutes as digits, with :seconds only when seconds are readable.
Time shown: 2:17
